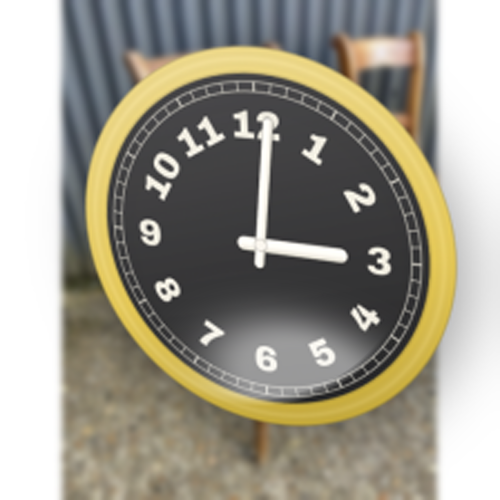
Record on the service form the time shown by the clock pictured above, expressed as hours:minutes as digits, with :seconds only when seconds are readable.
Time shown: 3:01
